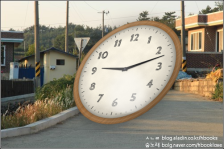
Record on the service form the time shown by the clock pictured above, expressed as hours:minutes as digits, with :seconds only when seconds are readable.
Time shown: 9:12
